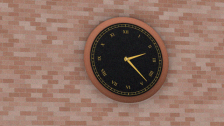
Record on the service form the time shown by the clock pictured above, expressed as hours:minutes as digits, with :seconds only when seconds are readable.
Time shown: 2:23
